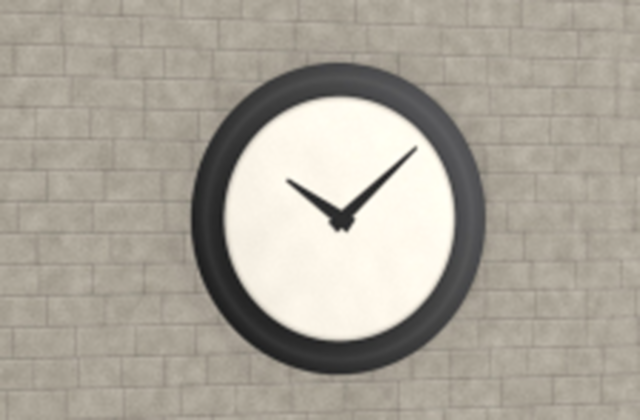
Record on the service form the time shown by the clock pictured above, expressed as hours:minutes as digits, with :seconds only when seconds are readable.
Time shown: 10:08
